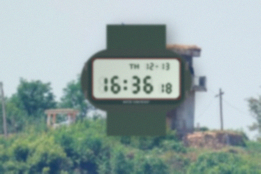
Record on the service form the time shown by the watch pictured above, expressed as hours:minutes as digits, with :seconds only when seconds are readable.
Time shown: 16:36:18
